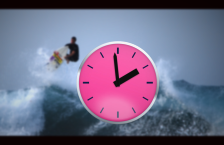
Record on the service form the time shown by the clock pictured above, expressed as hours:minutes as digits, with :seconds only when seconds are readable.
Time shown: 1:59
